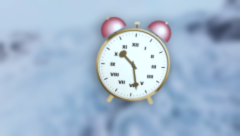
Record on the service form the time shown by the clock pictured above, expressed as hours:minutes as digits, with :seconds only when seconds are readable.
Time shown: 10:28
